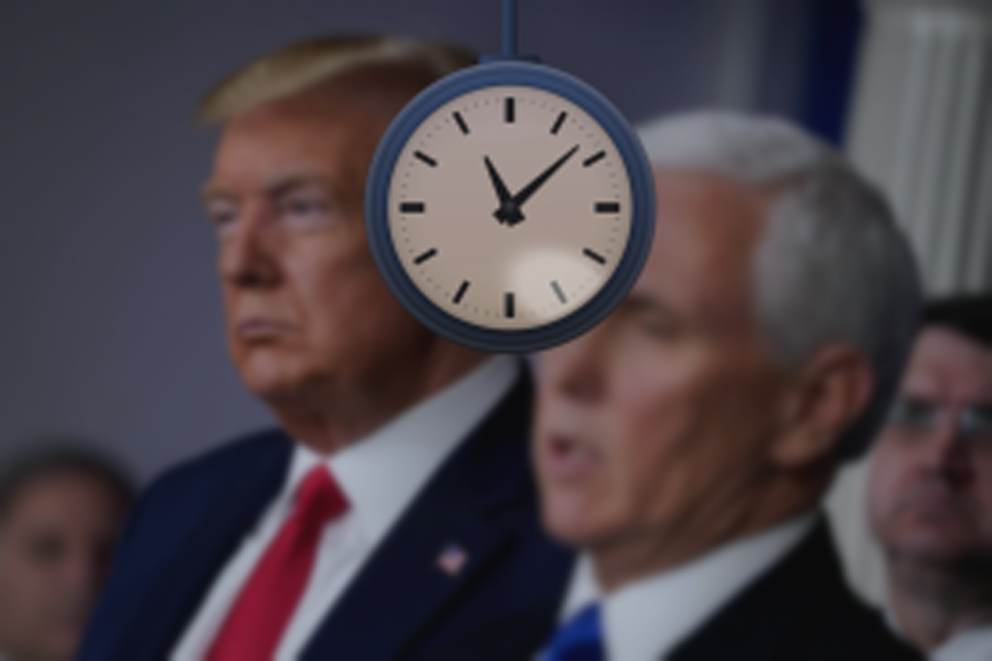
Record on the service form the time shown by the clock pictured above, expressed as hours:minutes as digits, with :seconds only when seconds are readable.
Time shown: 11:08
